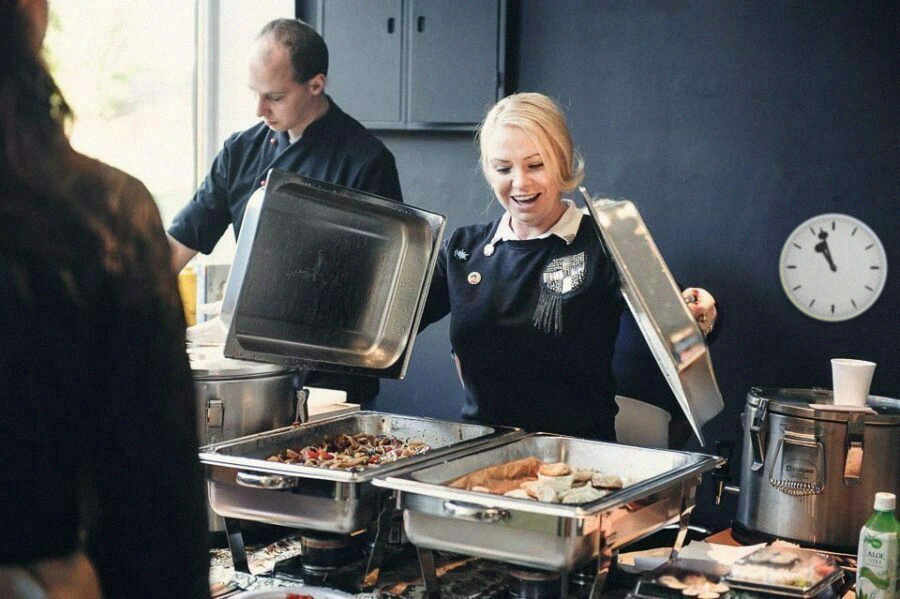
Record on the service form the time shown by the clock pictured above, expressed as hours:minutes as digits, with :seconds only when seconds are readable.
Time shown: 10:57
